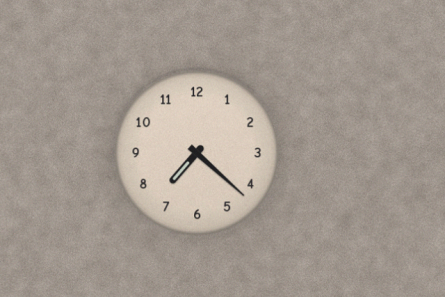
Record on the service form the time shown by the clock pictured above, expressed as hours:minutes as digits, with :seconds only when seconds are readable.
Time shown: 7:22
